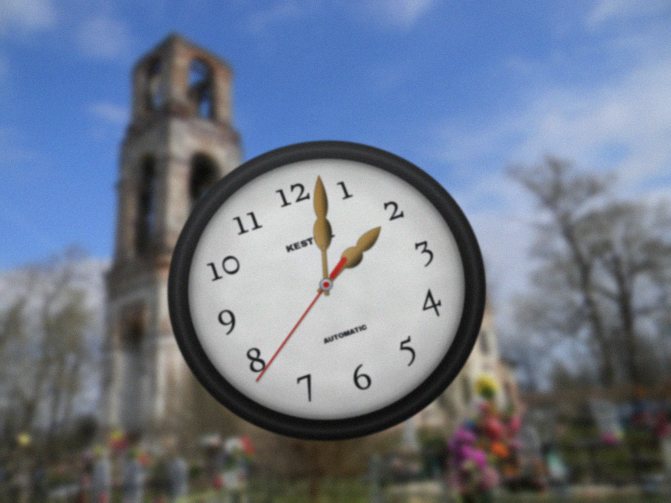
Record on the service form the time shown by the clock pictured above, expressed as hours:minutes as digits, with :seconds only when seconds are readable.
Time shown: 2:02:39
